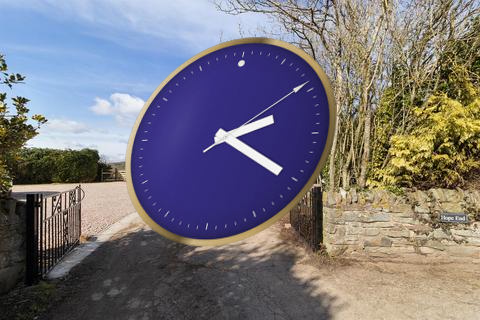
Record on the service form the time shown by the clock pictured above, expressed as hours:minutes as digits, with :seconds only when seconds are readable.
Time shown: 2:20:09
